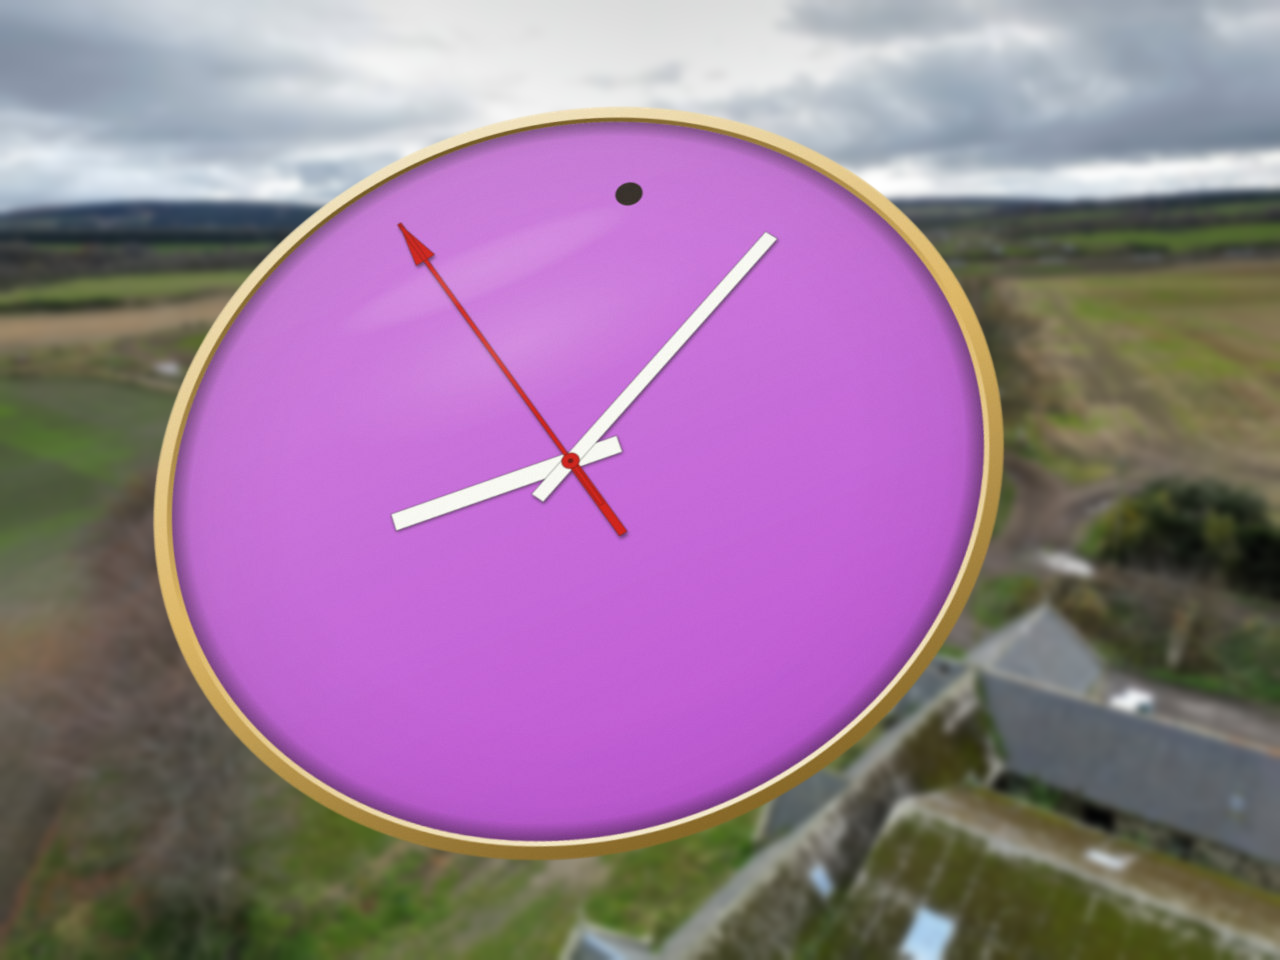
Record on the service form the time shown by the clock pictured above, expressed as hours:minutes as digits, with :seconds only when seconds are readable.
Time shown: 8:04:53
